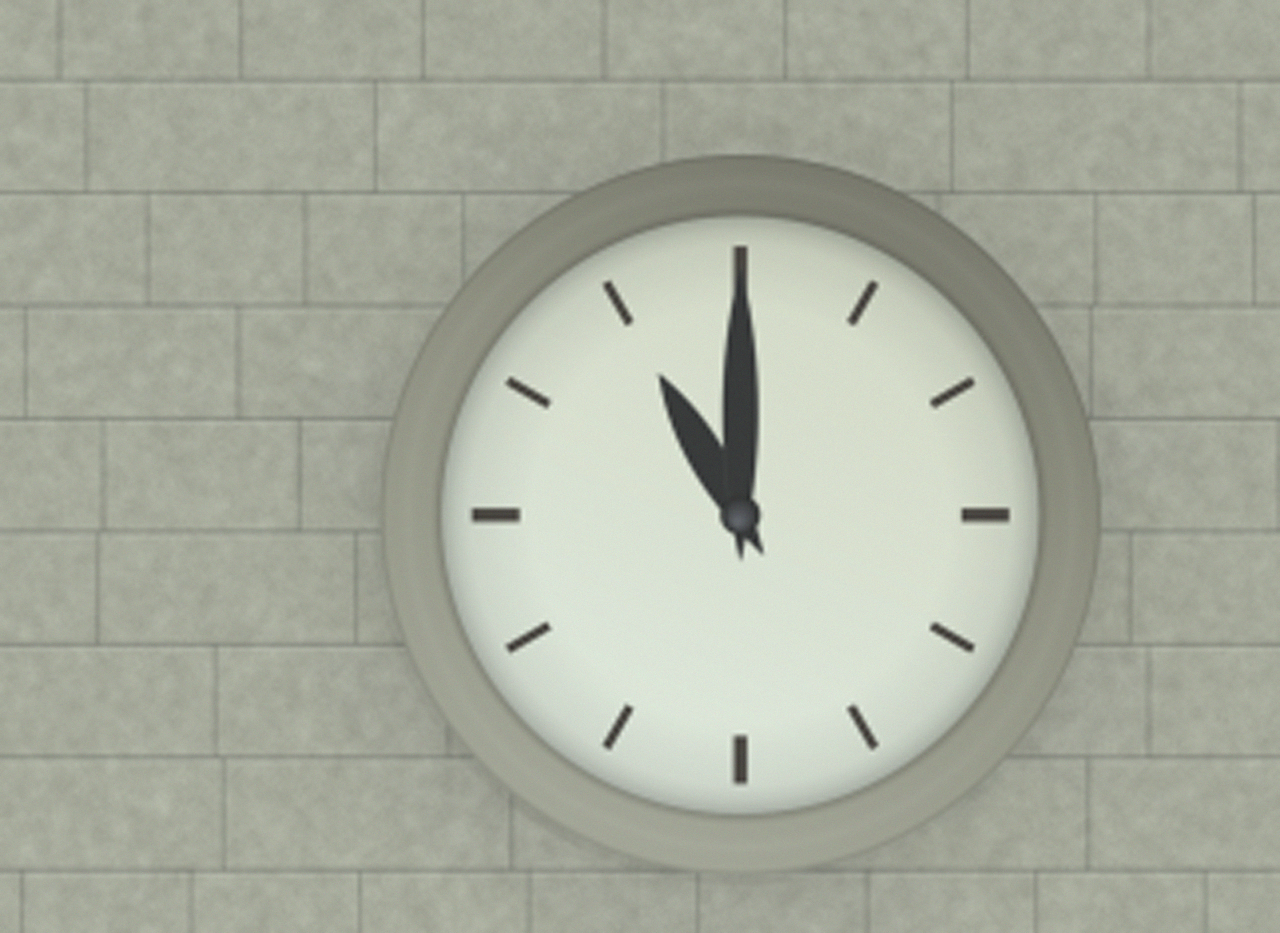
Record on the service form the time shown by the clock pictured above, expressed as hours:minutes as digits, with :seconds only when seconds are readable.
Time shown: 11:00
